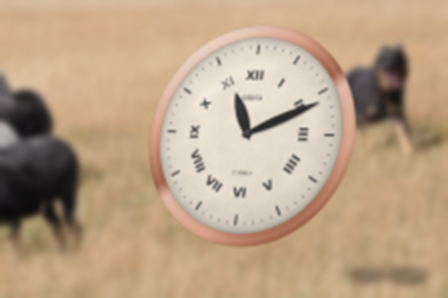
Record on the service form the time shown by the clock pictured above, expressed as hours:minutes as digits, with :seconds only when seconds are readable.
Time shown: 11:11
